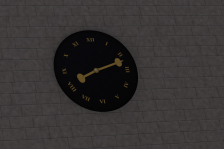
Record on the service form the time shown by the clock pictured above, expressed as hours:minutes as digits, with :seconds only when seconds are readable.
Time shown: 8:12
